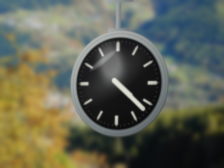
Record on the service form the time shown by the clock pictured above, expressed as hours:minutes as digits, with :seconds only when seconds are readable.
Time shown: 4:22
